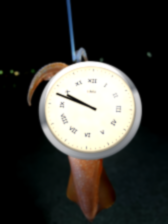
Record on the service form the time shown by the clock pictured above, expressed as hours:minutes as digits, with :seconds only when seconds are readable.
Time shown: 9:48
